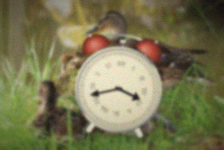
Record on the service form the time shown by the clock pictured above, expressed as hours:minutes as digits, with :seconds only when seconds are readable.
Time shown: 3:42
